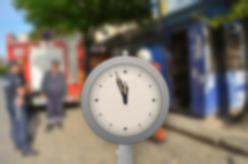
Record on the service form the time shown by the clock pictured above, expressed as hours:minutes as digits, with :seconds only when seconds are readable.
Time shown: 11:57
